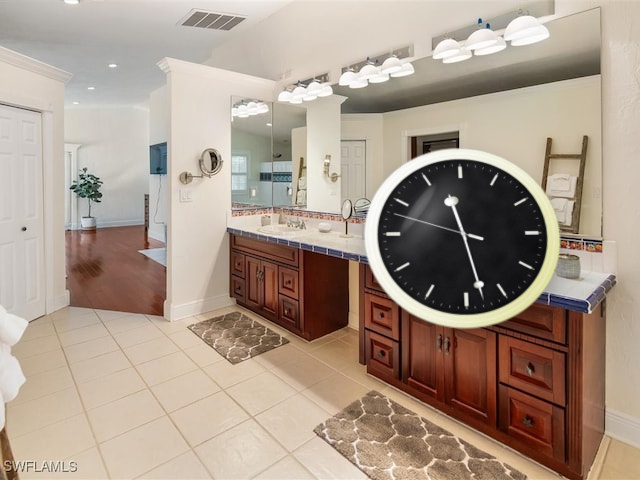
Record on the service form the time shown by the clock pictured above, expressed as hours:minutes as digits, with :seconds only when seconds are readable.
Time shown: 11:27:48
